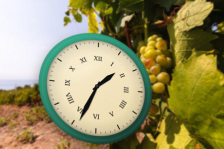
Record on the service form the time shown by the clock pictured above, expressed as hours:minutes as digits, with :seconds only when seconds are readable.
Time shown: 1:34
